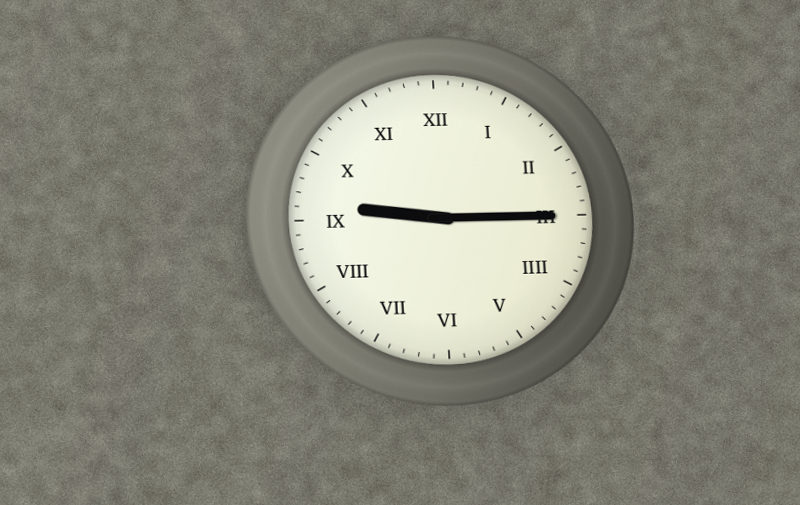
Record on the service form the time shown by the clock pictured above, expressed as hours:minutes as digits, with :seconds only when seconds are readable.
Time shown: 9:15
